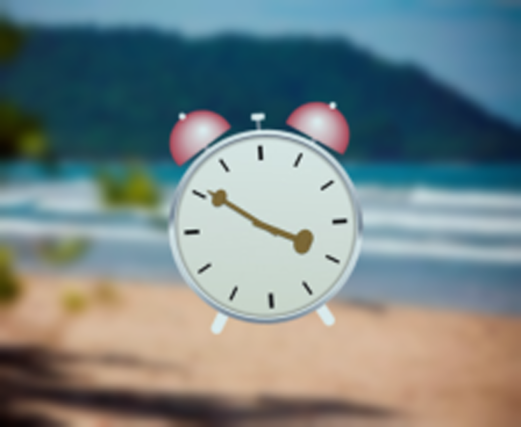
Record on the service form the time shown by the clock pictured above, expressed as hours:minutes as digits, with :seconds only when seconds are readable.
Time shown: 3:51
